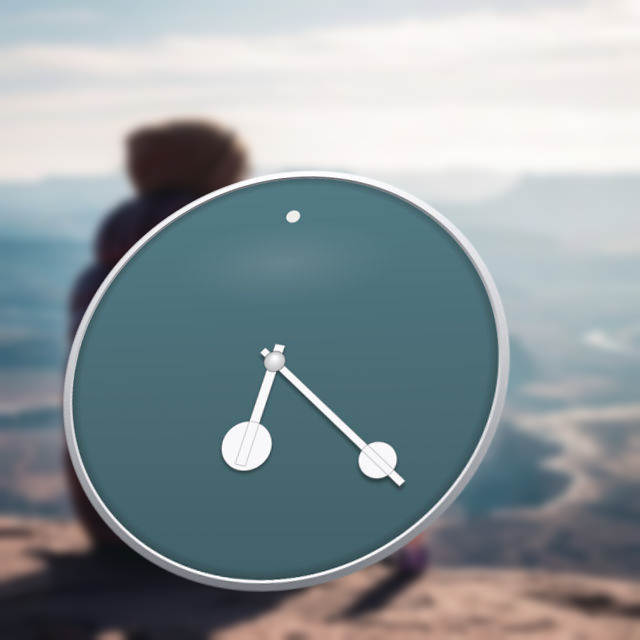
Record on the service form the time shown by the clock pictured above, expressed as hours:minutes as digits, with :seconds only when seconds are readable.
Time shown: 6:22
